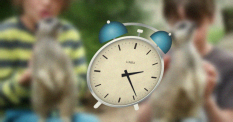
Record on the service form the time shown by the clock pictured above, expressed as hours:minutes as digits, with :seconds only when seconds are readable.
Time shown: 2:24
